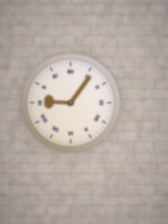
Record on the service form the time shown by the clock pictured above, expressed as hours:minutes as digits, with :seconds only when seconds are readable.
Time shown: 9:06
